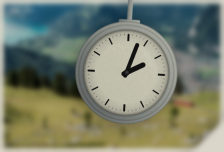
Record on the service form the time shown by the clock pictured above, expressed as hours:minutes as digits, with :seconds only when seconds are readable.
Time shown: 2:03
